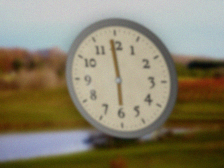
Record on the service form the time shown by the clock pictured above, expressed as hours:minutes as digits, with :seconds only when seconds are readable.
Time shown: 5:59
